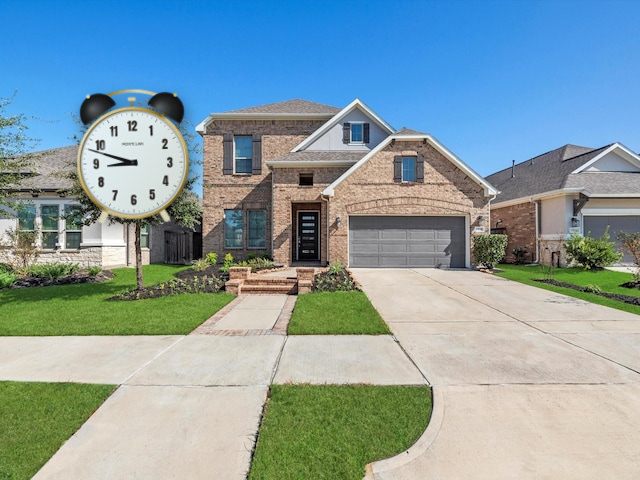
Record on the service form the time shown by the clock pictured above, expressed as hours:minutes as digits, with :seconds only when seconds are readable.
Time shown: 8:48
